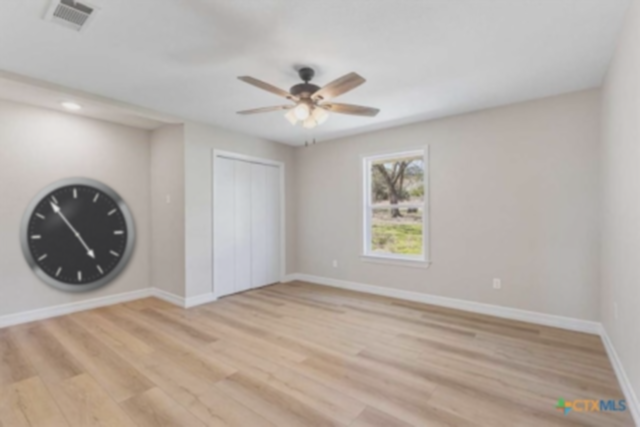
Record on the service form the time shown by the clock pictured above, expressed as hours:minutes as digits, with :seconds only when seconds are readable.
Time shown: 4:54
